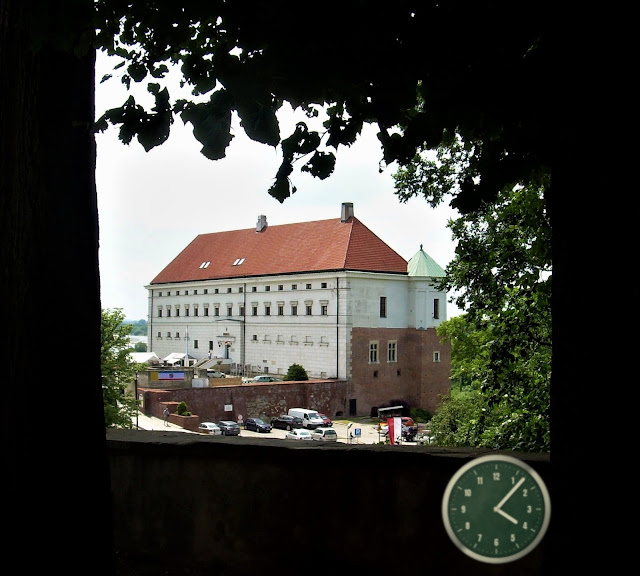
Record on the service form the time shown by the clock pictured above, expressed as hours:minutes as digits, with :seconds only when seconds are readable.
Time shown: 4:07
